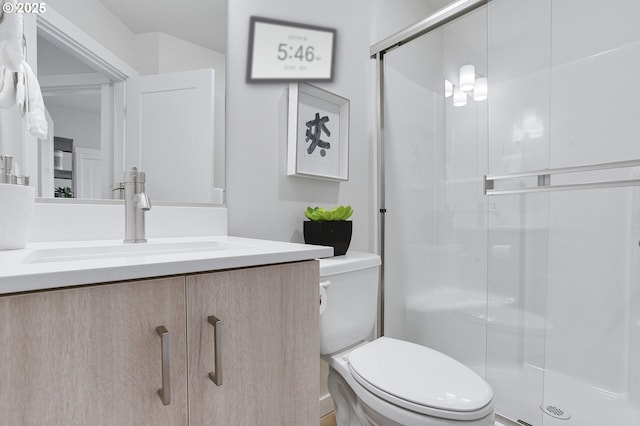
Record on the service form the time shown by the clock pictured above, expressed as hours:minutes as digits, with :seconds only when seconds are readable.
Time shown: 5:46
